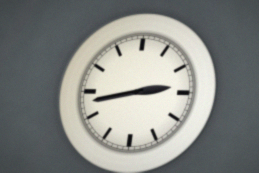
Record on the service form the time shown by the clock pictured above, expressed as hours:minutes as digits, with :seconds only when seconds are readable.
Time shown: 2:43
